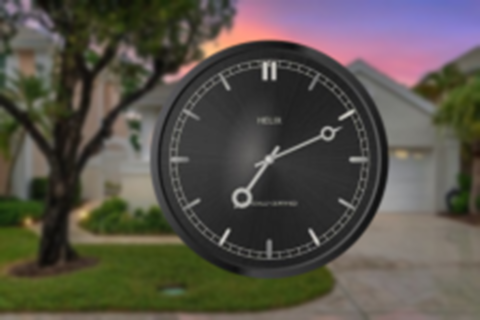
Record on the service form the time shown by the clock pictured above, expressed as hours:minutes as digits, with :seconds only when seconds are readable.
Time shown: 7:11
